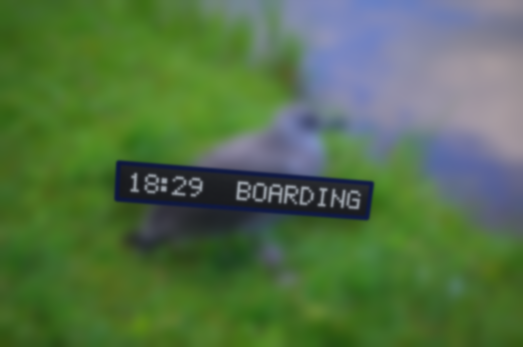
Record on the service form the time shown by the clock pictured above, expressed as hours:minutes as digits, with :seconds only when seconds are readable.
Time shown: 18:29
